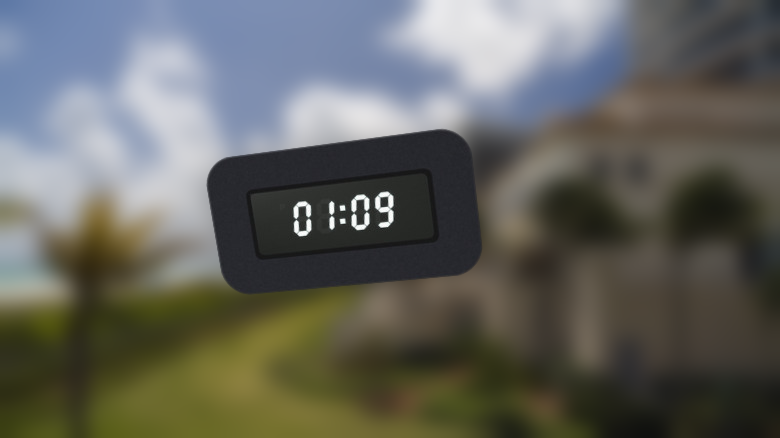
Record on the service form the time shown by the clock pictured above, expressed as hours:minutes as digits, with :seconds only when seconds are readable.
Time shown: 1:09
